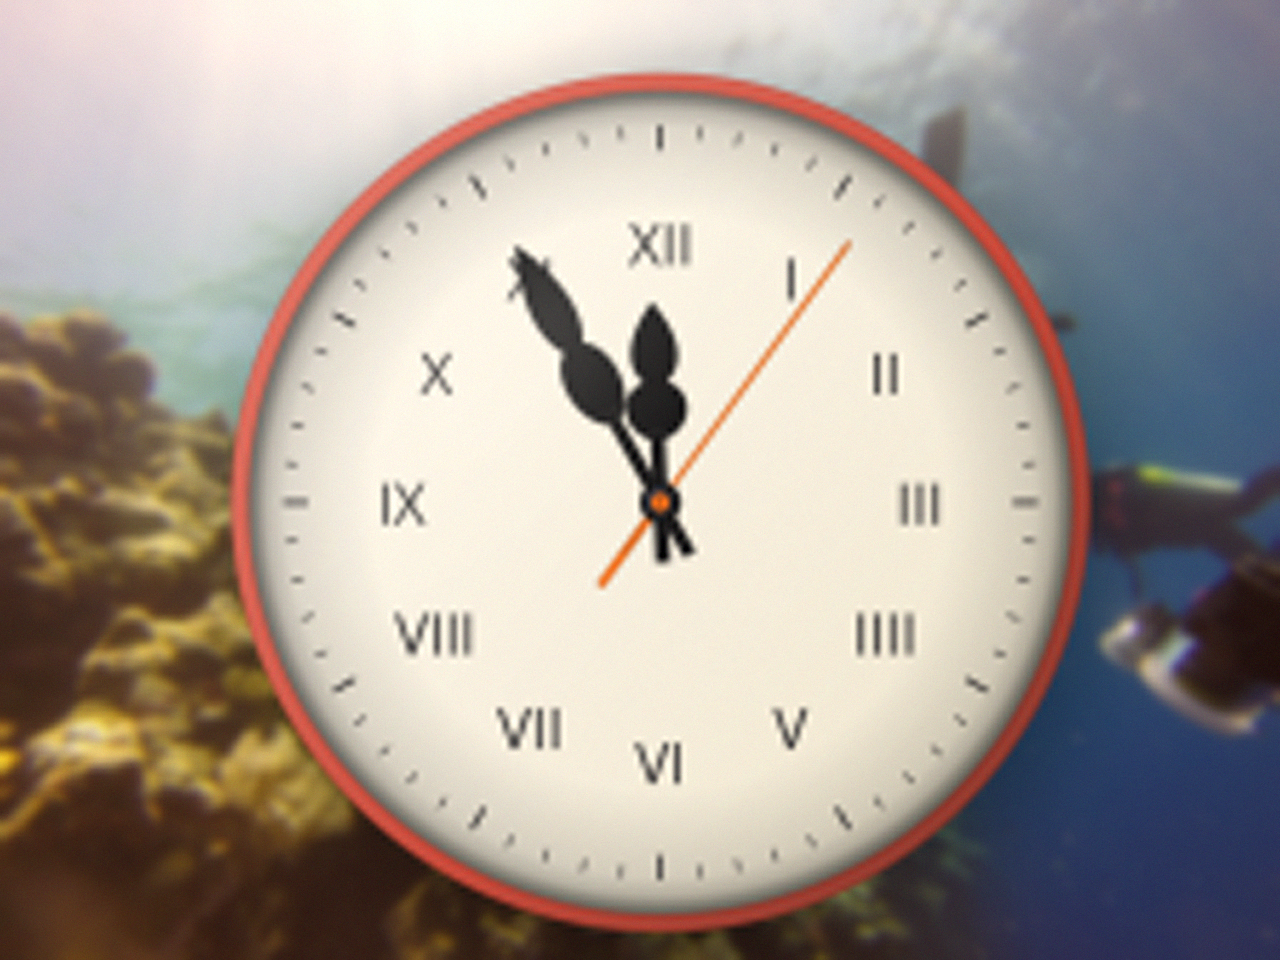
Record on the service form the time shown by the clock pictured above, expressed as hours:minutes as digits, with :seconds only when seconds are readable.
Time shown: 11:55:06
